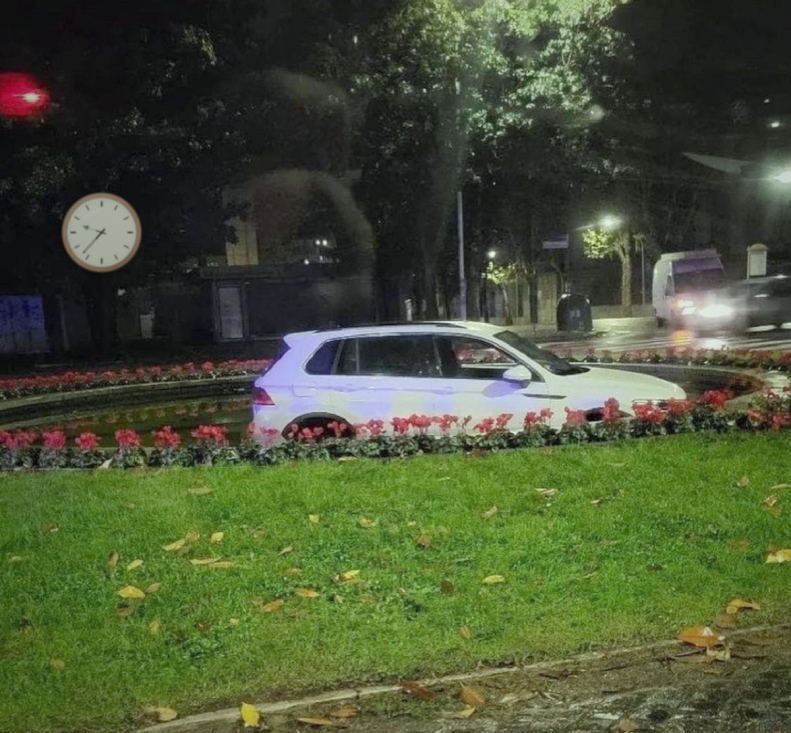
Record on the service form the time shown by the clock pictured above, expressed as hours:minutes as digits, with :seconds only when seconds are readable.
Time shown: 9:37
